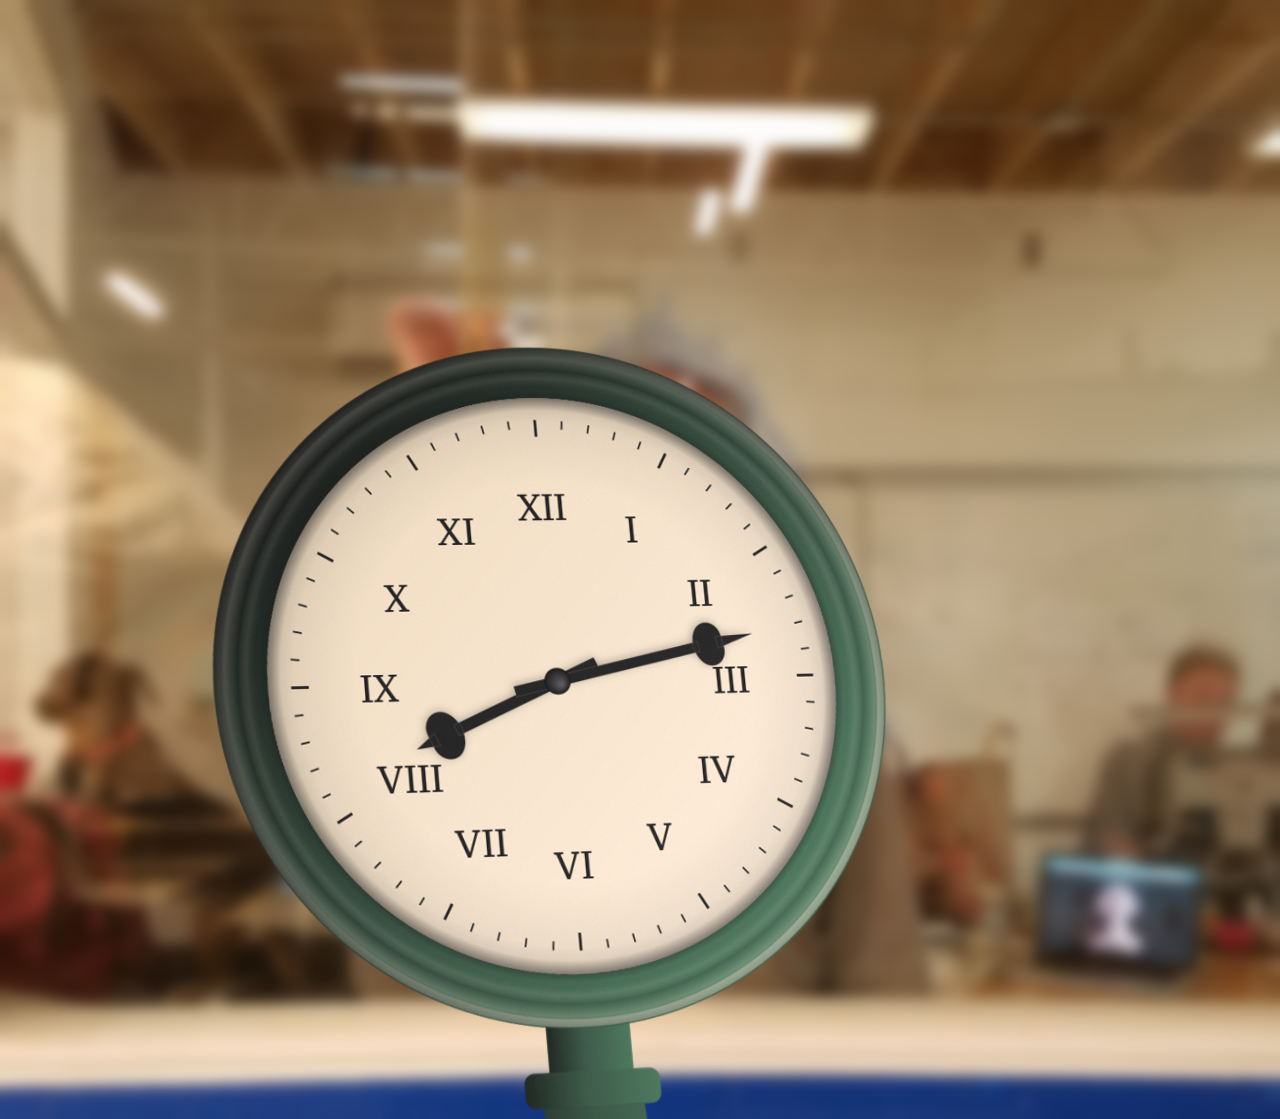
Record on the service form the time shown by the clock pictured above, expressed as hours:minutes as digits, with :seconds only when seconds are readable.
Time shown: 8:13
